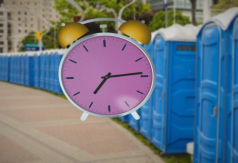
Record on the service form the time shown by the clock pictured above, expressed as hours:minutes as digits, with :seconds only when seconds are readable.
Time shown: 7:14
